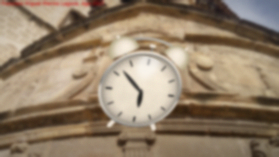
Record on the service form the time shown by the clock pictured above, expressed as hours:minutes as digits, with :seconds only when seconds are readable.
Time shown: 5:52
